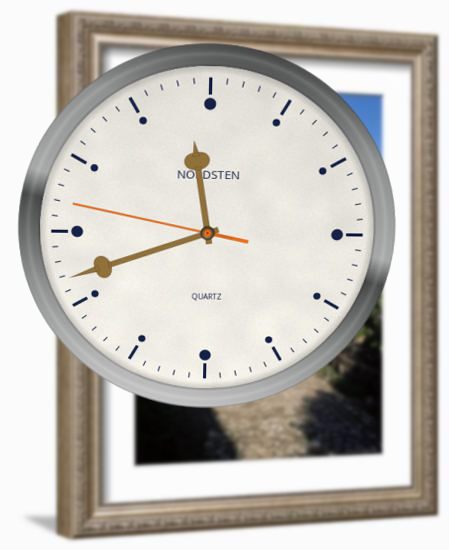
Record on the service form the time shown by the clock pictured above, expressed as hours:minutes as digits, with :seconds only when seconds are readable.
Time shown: 11:41:47
